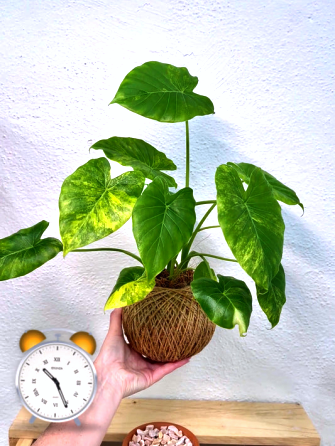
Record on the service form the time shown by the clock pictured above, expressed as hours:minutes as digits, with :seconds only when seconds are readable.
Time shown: 10:26
